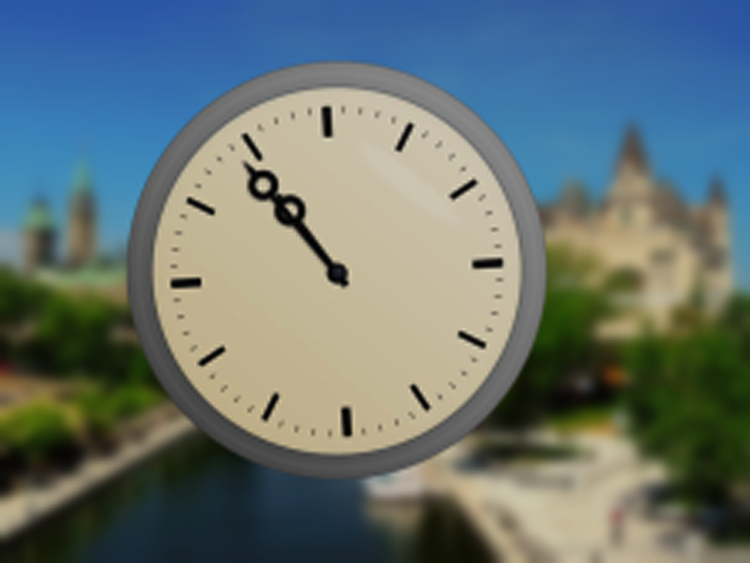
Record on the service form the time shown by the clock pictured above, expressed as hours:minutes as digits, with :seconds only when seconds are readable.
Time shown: 10:54
